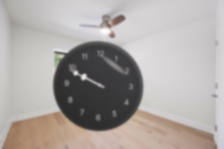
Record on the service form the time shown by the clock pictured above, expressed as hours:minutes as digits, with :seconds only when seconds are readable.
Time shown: 9:49
